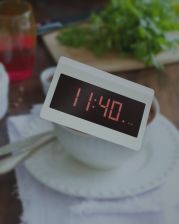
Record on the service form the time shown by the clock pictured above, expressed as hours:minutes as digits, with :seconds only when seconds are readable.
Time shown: 11:40
